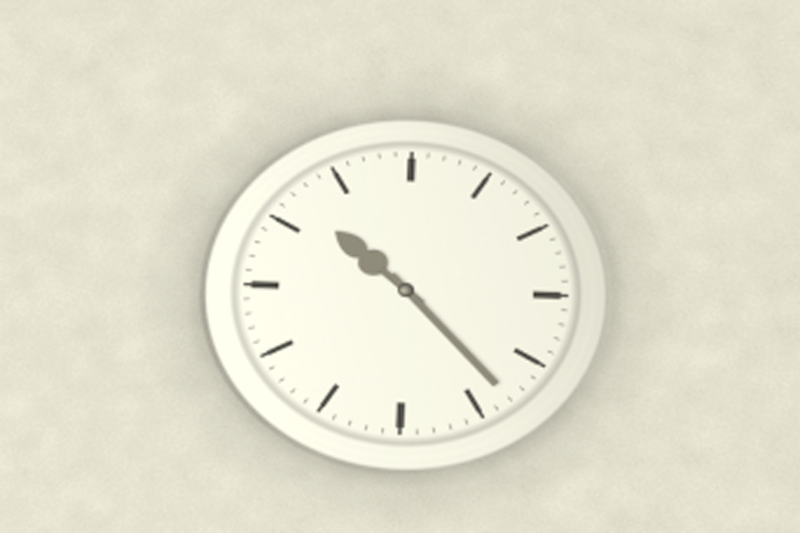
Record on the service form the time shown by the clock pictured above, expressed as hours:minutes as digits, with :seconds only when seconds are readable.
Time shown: 10:23
